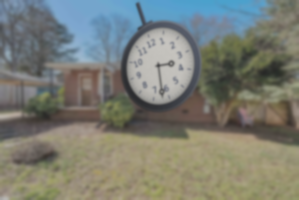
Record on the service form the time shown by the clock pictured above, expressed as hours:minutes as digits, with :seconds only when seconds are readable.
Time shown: 3:32
